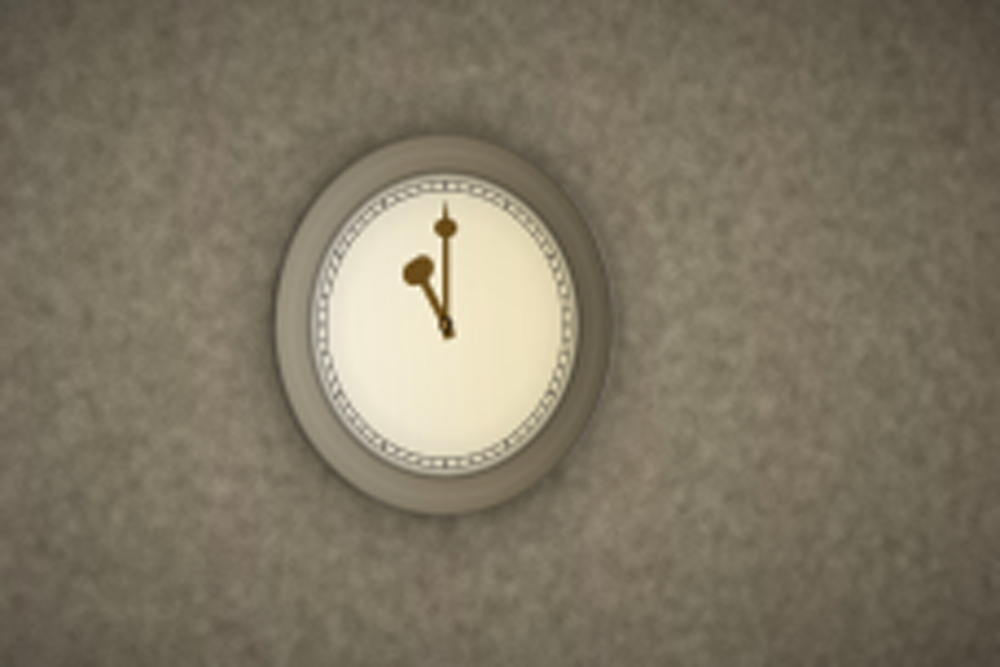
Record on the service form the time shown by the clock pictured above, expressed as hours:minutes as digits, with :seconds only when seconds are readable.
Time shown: 11:00
